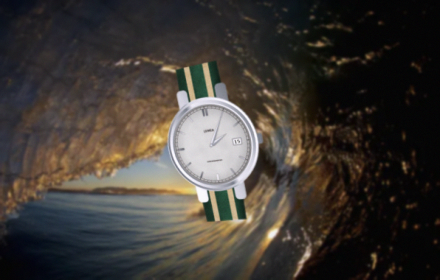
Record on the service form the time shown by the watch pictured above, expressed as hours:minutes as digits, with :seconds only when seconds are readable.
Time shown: 2:05
